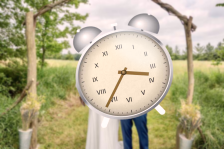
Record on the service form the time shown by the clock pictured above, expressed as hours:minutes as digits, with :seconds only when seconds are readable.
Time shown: 3:36
